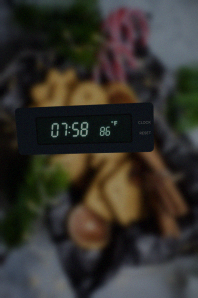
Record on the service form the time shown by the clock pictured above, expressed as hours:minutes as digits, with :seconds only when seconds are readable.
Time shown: 7:58
